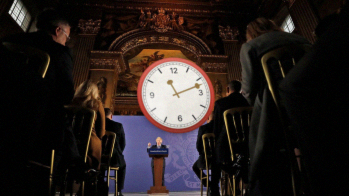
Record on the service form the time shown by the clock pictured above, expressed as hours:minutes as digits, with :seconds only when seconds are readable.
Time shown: 11:12
